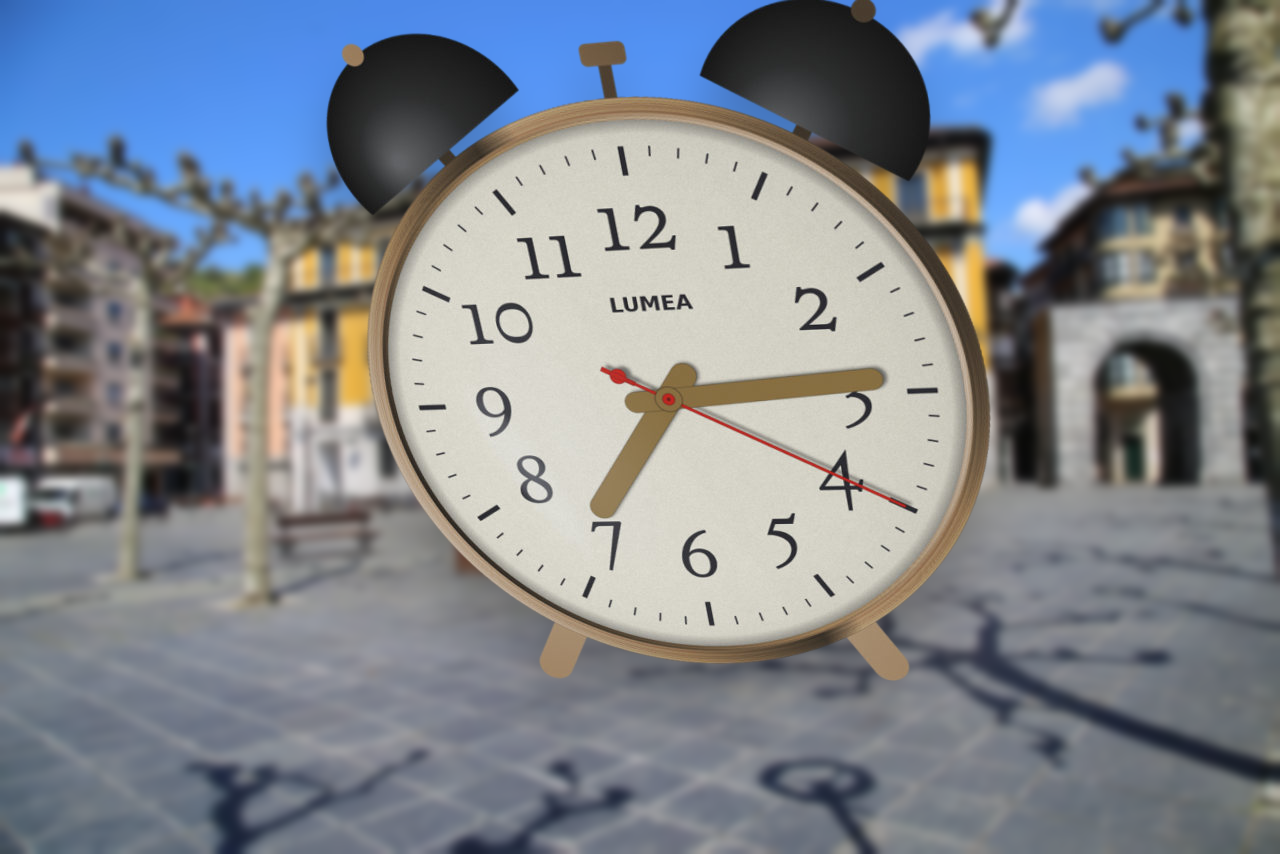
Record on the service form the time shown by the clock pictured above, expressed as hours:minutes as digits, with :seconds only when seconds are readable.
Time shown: 7:14:20
